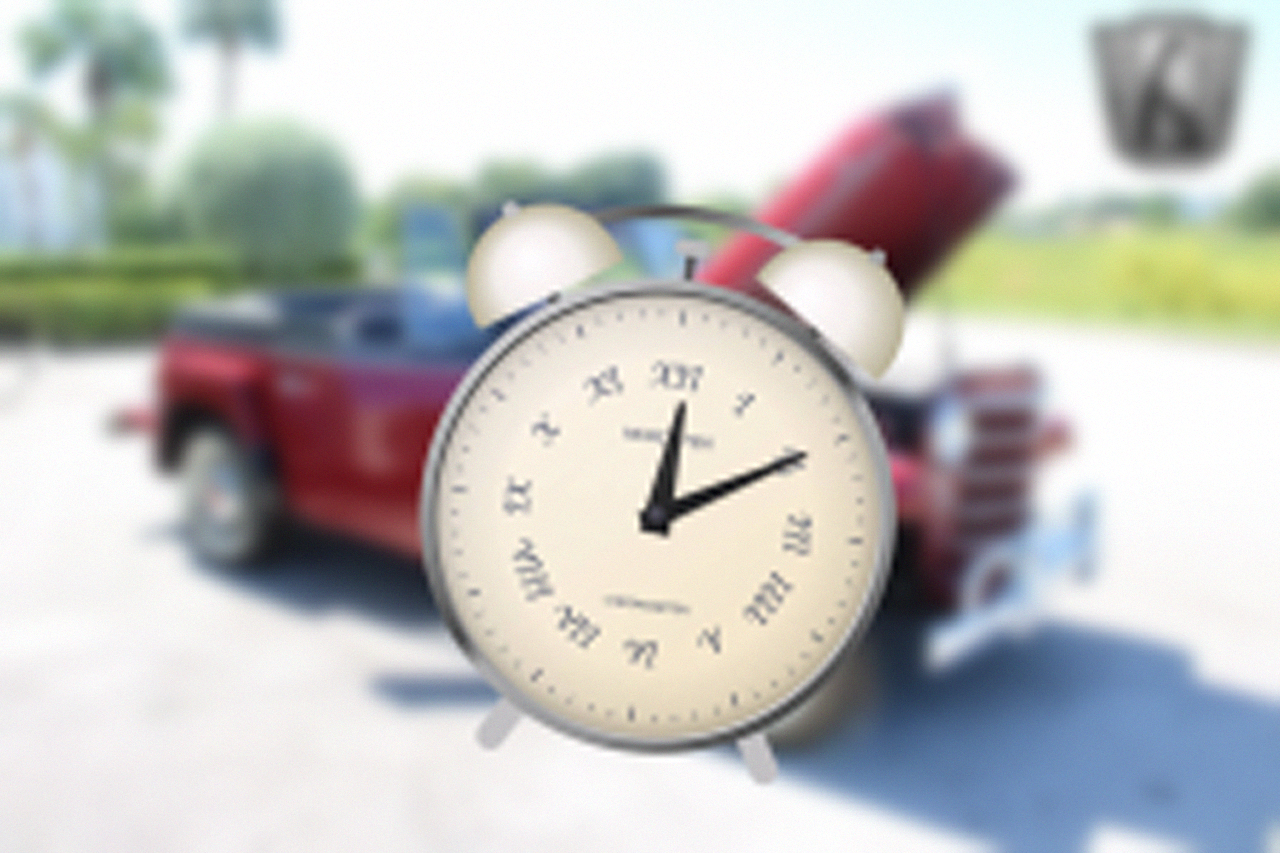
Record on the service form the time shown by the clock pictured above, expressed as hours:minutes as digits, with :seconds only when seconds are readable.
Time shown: 12:10
